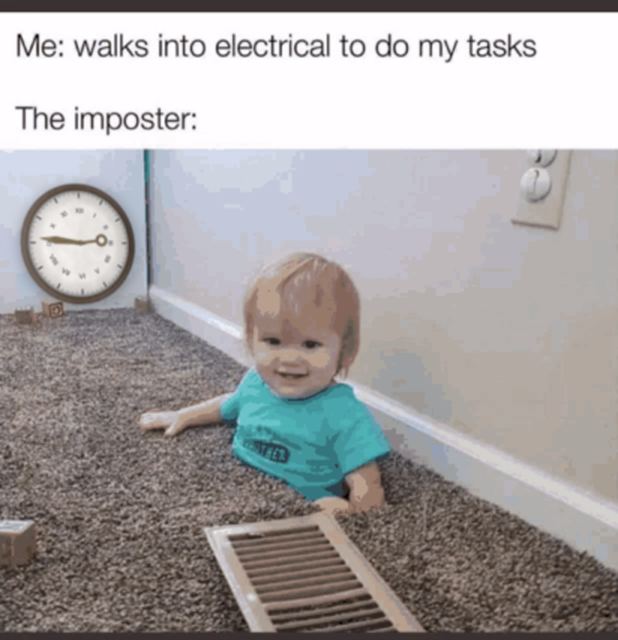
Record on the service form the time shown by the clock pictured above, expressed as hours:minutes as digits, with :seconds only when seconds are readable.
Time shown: 2:46
